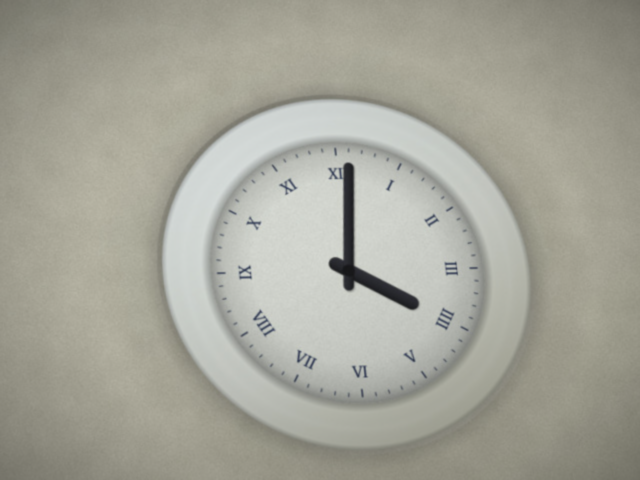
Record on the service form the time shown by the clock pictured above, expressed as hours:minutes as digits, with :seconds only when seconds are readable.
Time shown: 4:01
